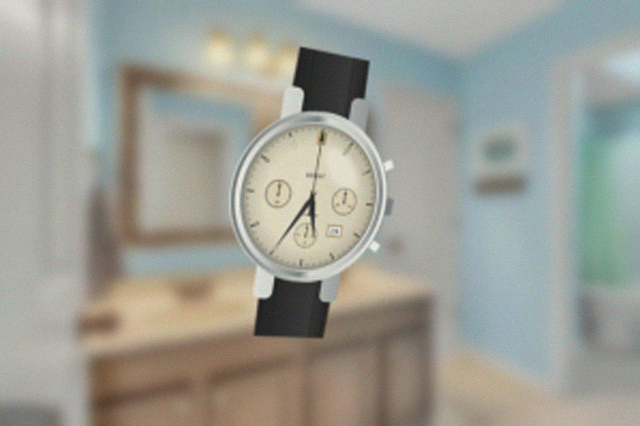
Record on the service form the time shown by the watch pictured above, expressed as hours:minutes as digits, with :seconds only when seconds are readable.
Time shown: 5:35
